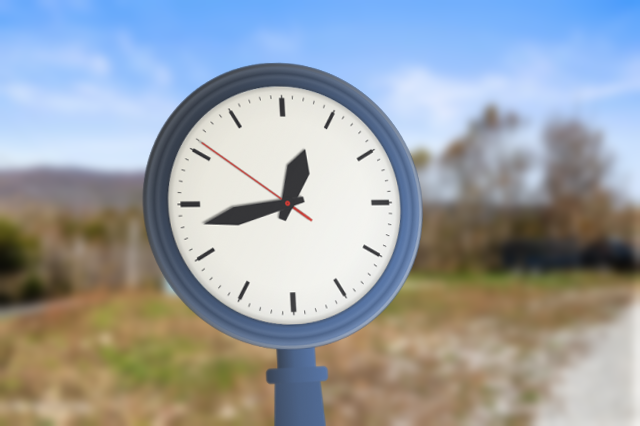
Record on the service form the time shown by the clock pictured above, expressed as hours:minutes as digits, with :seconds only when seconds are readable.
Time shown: 12:42:51
